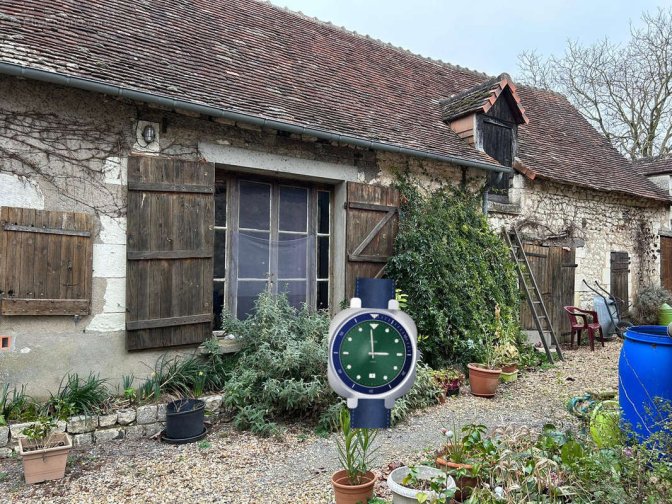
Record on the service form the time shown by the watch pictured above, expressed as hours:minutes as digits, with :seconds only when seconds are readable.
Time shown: 2:59
